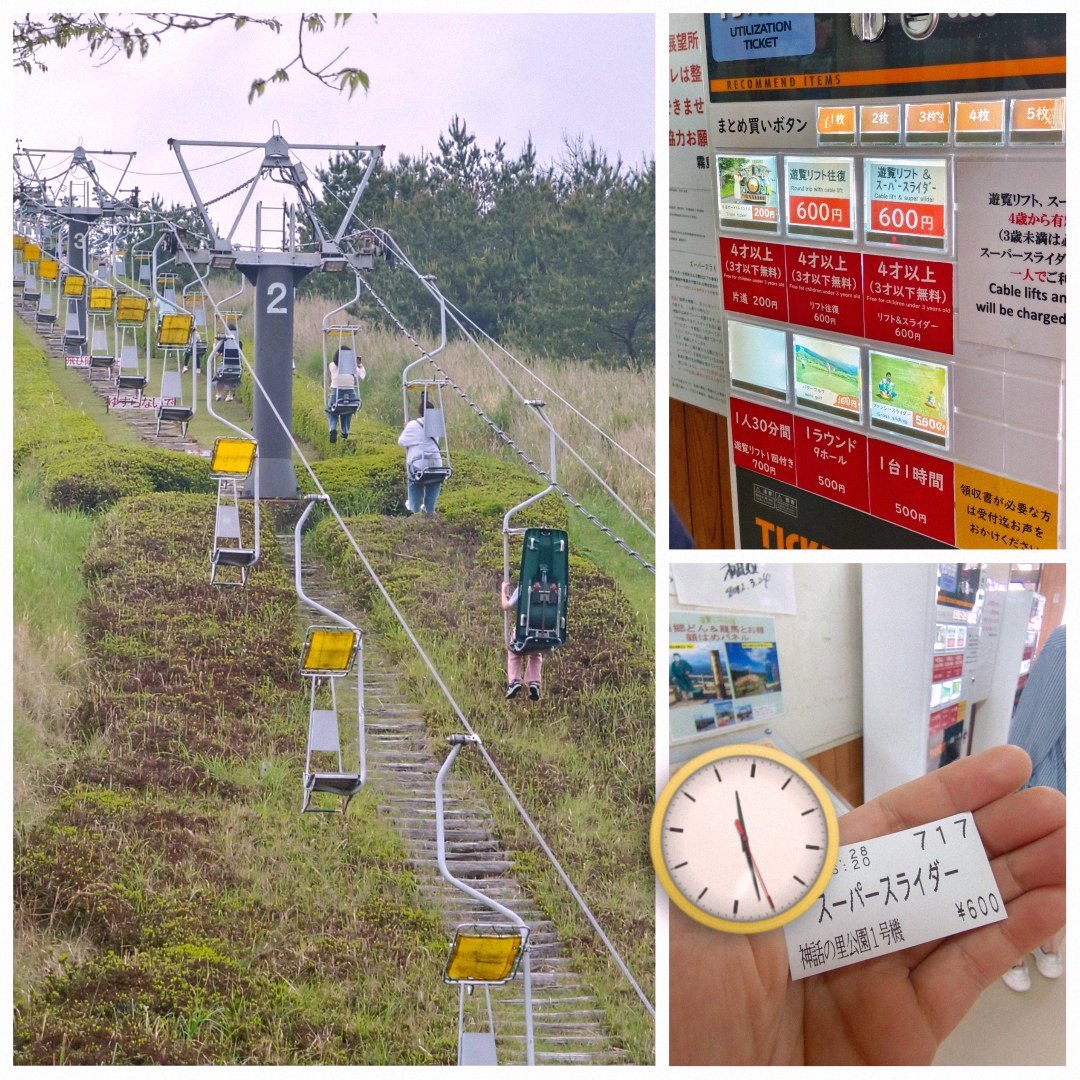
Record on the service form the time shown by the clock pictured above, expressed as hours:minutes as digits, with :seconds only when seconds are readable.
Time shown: 11:26:25
